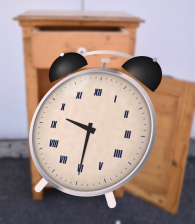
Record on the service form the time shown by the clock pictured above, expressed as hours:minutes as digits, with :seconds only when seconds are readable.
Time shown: 9:30
